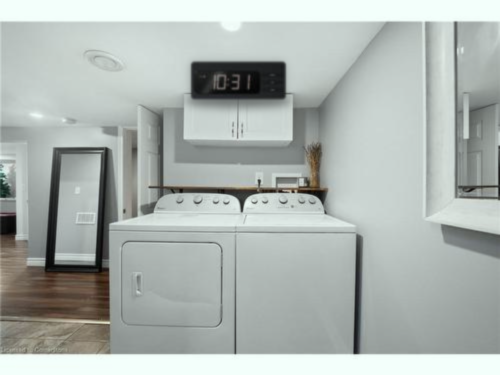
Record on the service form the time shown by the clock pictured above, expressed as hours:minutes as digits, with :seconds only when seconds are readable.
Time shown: 10:31
